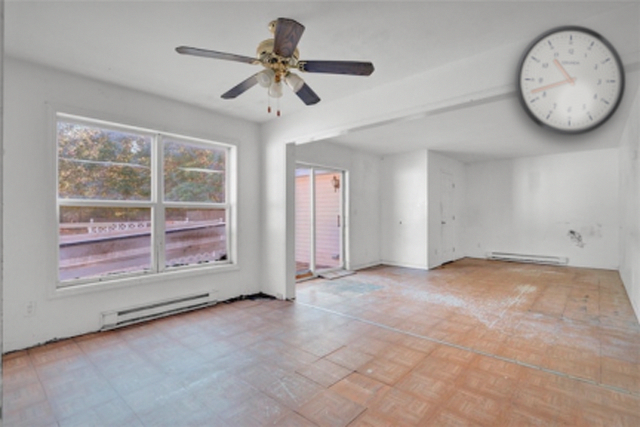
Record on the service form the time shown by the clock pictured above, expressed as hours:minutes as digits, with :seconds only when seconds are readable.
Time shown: 10:42
